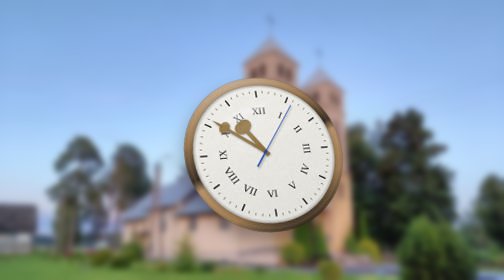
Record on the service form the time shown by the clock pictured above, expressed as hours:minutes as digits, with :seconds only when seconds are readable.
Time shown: 10:51:06
